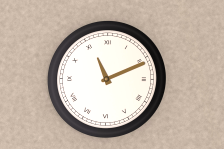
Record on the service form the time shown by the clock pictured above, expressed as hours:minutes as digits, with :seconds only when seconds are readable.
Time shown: 11:11
